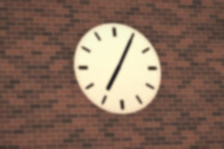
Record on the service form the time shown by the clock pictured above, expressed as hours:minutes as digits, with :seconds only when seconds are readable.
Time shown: 7:05
